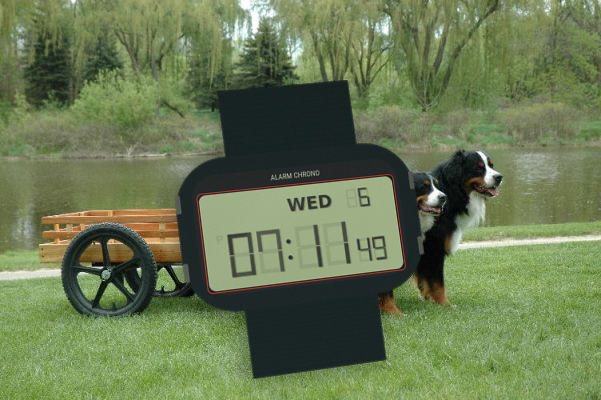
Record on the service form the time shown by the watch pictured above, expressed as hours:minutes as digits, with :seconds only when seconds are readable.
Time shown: 7:11:49
